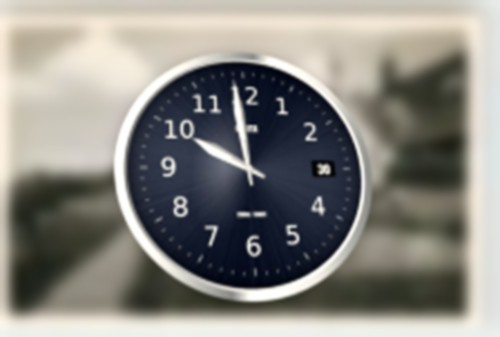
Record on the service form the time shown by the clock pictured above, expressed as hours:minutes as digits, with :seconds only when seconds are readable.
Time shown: 9:59
